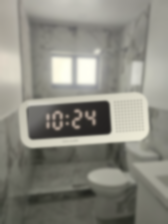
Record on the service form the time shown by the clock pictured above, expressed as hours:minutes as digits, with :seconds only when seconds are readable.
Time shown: 10:24
